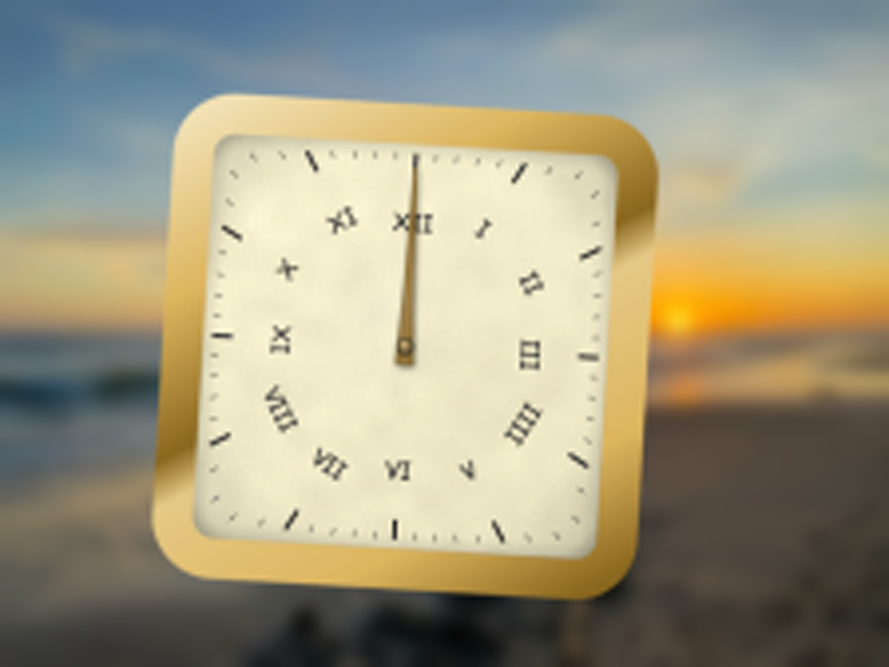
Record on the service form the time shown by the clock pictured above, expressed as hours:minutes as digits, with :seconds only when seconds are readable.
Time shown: 12:00
